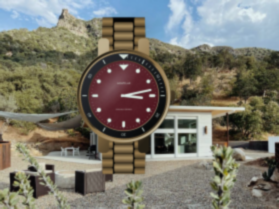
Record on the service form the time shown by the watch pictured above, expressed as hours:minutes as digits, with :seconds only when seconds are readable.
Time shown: 3:13
